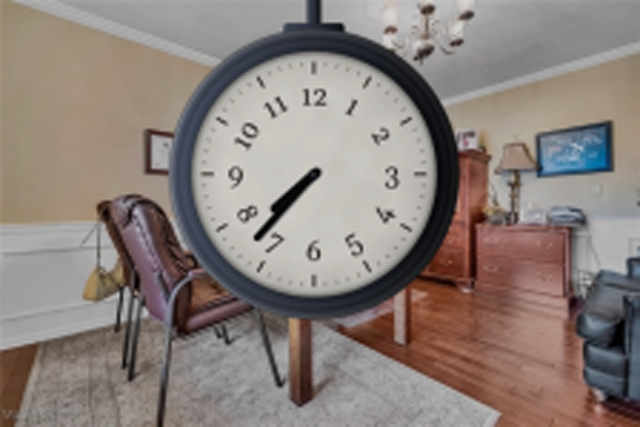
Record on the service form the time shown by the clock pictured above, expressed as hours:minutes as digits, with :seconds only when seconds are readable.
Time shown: 7:37
